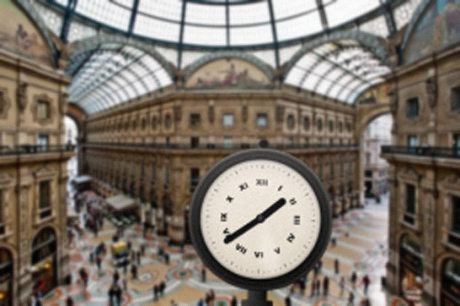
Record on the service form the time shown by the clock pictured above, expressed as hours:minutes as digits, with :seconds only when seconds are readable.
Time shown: 1:39
